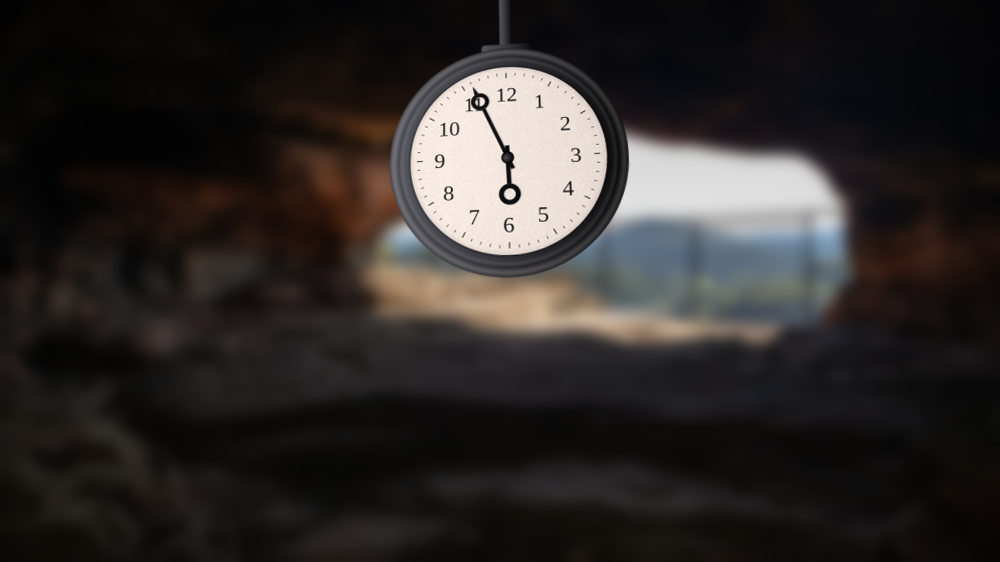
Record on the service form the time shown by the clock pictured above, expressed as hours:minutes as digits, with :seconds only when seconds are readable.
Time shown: 5:56
